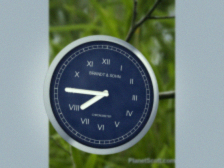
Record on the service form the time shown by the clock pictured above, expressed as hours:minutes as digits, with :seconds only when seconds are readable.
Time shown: 7:45
